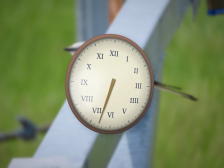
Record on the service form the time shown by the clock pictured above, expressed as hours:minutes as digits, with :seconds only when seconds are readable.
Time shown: 6:33
